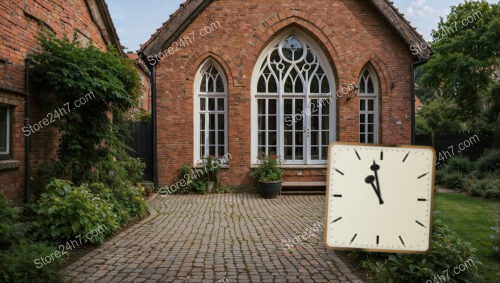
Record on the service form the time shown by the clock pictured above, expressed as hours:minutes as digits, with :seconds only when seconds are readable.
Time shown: 10:58
